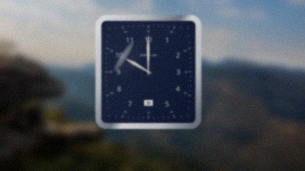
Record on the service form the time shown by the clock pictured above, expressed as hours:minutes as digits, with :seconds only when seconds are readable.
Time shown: 10:00
